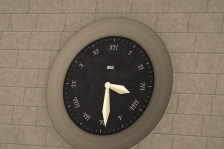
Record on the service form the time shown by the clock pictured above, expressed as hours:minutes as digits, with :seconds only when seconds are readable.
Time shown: 3:29
